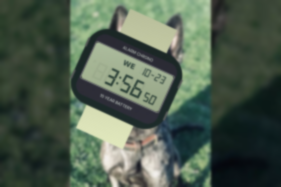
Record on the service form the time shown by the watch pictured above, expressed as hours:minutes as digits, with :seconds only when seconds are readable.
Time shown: 3:56
